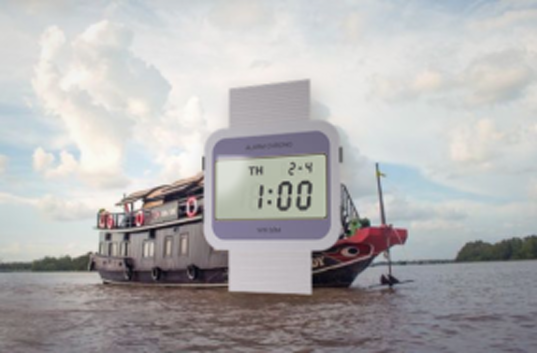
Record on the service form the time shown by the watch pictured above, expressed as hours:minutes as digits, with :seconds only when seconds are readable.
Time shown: 1:00
